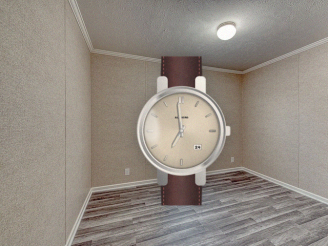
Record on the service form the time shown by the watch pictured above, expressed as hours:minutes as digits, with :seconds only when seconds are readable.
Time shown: 6:59
